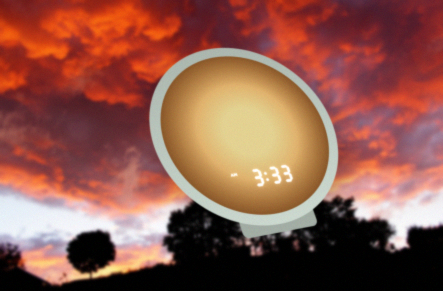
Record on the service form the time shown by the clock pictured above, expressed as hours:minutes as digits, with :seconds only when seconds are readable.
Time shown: 3:33
